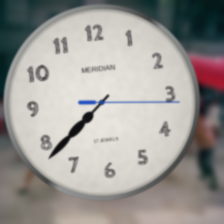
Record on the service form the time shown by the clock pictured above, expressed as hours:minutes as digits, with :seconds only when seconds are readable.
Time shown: 7:38:16
